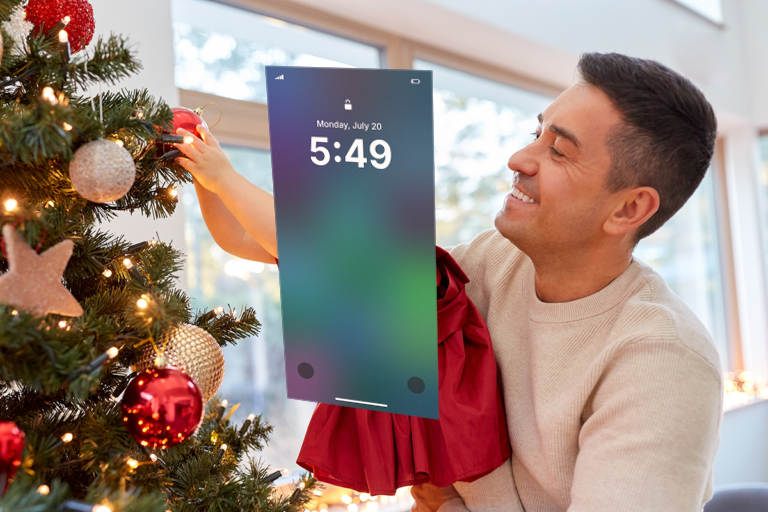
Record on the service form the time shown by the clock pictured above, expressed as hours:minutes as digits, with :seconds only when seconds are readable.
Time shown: 5:49
